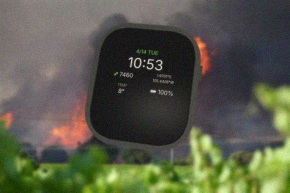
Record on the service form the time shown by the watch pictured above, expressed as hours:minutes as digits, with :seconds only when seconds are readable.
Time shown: 10:53
